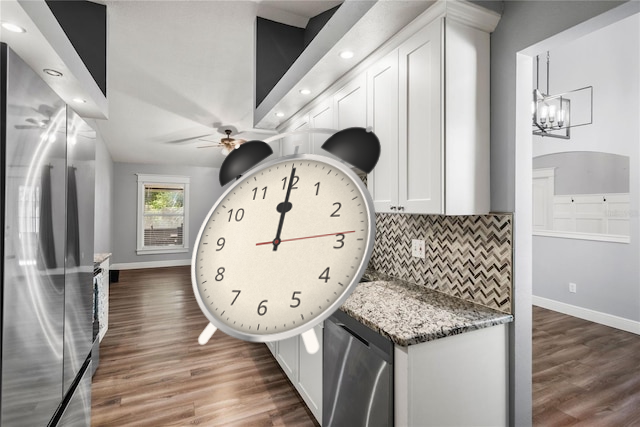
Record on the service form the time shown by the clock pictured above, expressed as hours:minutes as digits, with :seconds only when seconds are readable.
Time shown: 12:00:14
